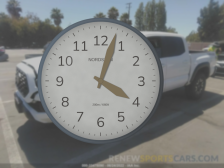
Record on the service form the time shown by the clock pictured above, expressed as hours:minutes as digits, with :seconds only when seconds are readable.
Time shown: 4:03
